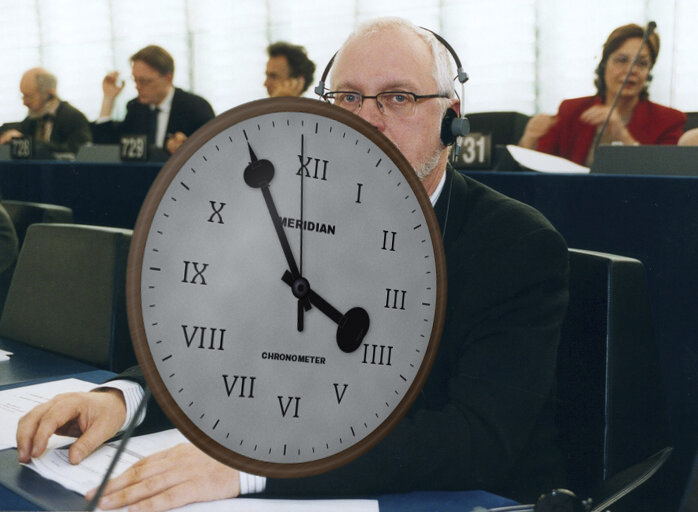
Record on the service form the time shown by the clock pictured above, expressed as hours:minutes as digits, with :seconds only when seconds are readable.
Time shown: 3:54:59
